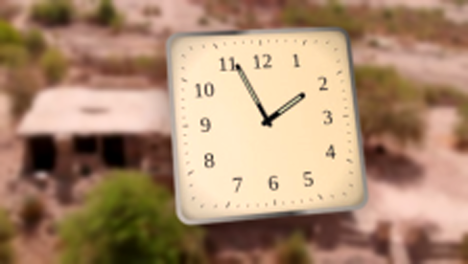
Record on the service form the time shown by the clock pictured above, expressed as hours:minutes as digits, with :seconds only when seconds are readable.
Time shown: 1:56
